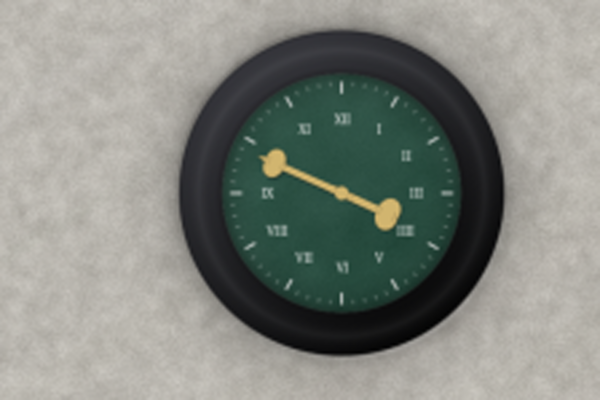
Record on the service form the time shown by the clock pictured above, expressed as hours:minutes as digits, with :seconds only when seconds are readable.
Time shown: 3:49
